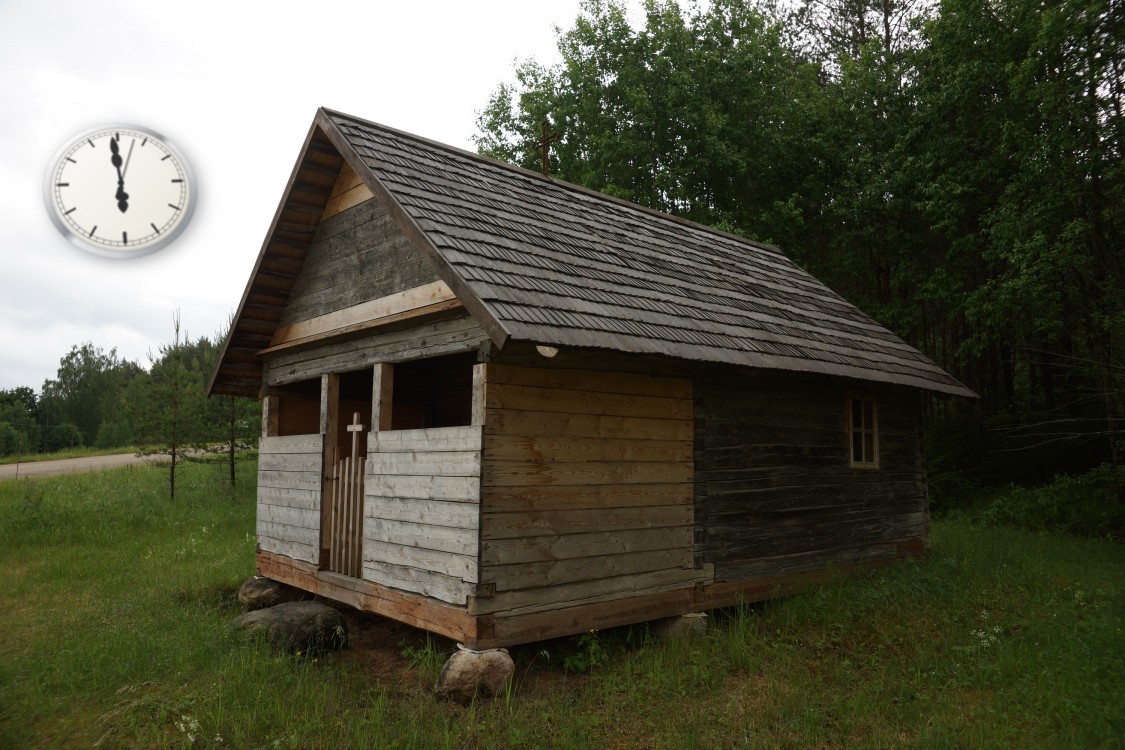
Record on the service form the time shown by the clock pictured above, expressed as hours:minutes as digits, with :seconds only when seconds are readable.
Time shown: 5:59:03
